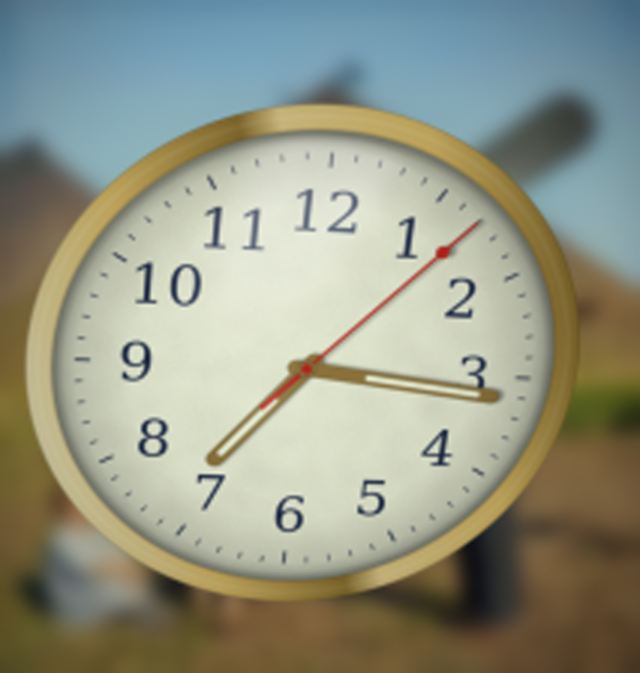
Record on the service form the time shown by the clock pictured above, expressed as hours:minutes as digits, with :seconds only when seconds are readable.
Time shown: 7:16:07
